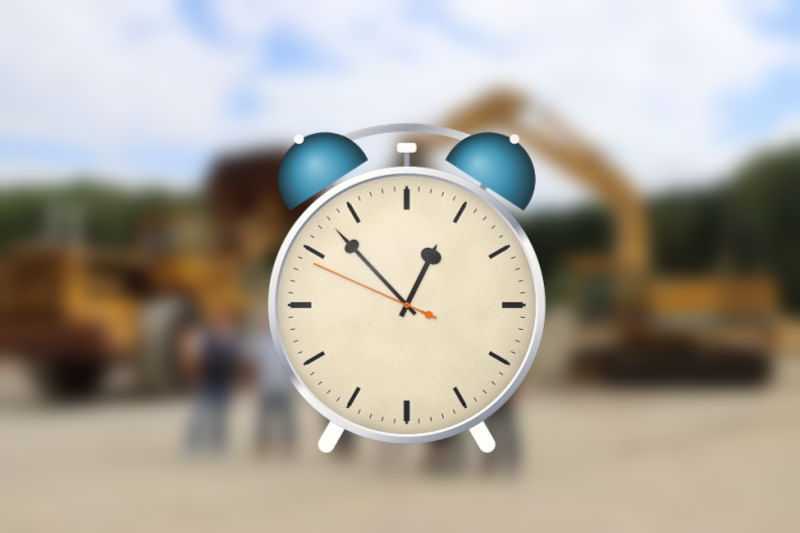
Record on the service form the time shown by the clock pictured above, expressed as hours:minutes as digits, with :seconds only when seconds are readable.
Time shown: 12:52:49
